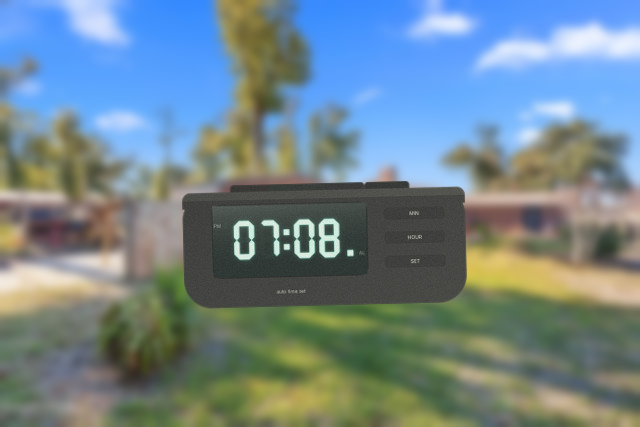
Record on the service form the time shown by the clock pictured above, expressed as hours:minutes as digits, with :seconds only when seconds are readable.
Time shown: 7:08
